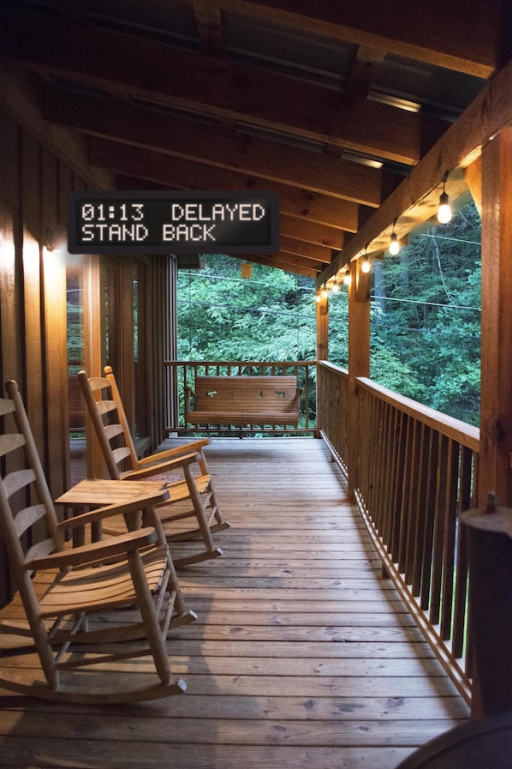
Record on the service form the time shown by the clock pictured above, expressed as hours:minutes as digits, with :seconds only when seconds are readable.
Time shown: 1:13
